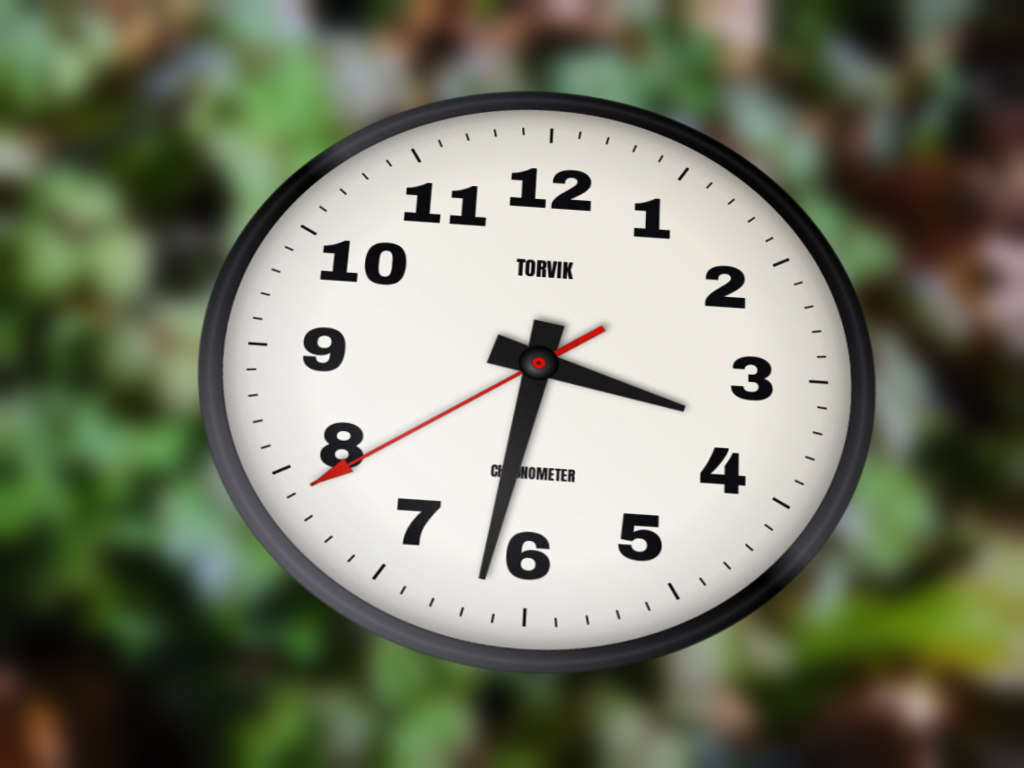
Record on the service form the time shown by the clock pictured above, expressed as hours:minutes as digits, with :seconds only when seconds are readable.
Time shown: 3:31:39
